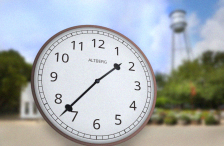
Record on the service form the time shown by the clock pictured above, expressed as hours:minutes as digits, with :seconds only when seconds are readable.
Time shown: 1:37
